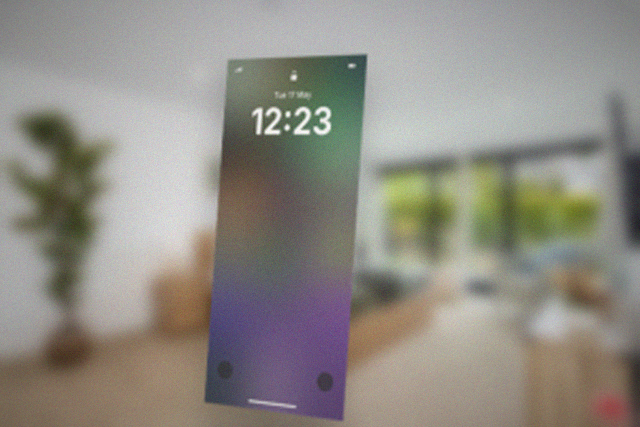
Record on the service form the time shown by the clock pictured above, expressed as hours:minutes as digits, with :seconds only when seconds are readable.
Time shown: 12:23
